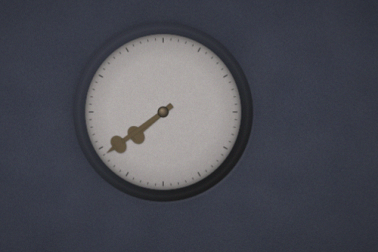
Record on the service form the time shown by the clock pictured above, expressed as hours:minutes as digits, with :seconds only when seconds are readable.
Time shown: 7:39
